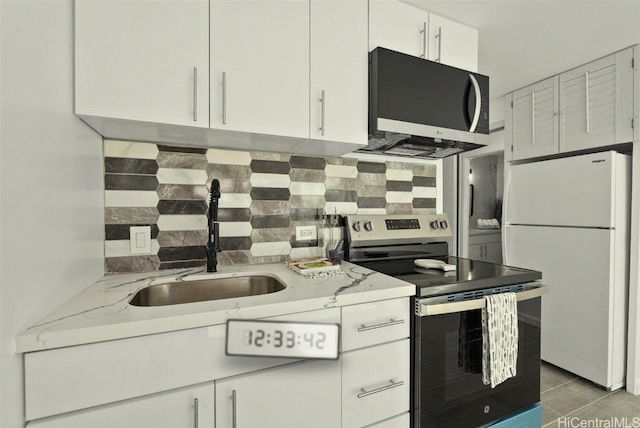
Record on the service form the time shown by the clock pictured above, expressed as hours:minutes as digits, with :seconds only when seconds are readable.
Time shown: 12:33:42
